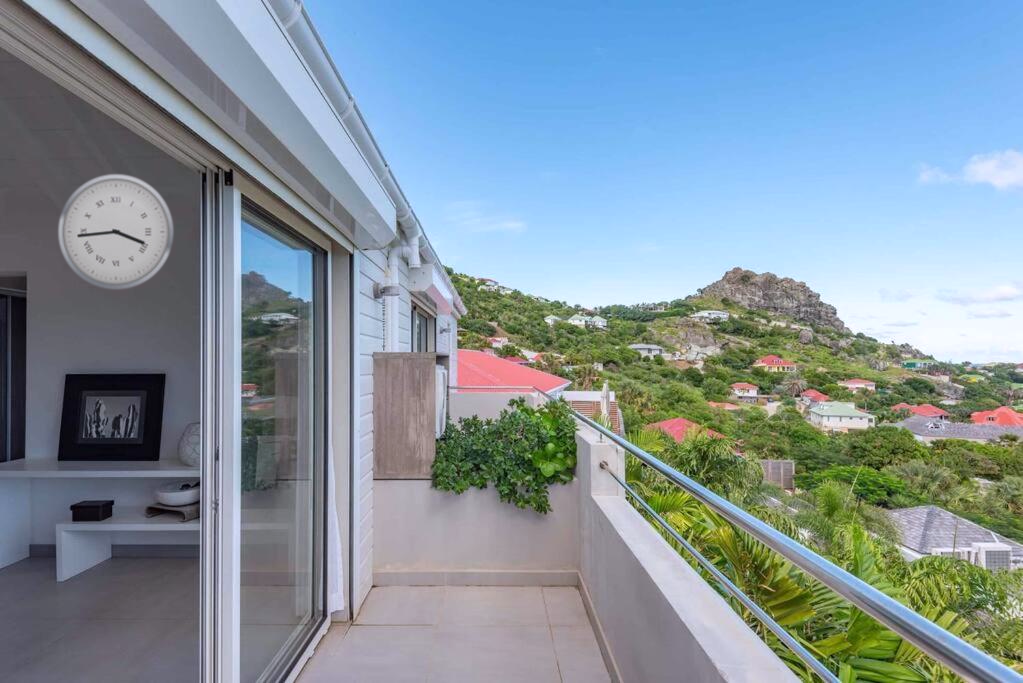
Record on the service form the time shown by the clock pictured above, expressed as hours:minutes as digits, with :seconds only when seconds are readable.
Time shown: 3:44
